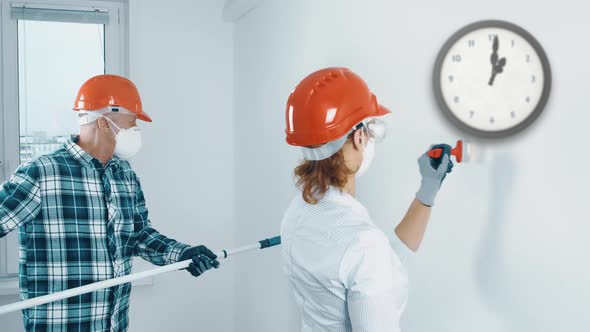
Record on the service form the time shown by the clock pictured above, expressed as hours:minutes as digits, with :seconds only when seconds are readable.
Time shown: 1:01
